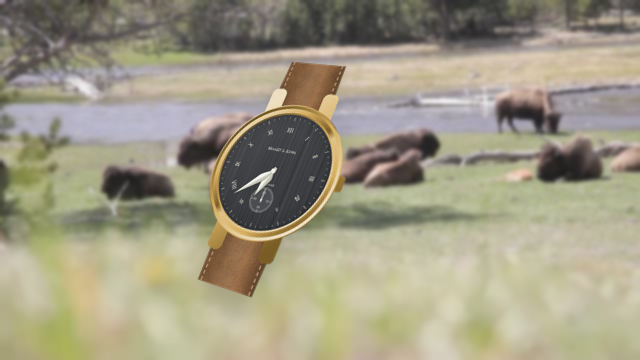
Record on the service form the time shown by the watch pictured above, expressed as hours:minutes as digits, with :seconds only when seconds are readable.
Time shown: 6:38
